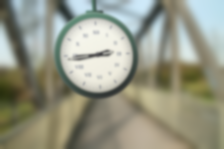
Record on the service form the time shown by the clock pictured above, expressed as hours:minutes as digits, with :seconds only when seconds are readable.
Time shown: 2:44
